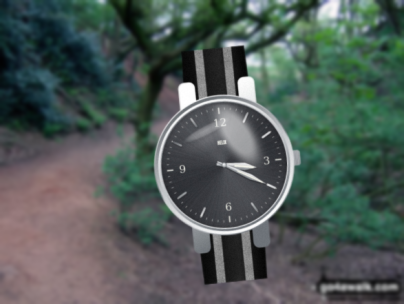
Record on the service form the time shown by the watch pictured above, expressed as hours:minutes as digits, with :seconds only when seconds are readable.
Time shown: 3:20
